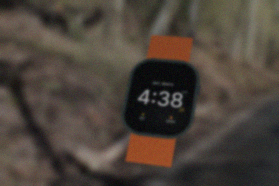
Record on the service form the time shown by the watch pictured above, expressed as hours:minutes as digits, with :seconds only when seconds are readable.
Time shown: 4:38
